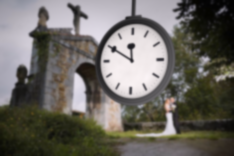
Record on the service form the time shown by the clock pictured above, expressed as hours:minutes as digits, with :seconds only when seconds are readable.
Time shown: 11:50
